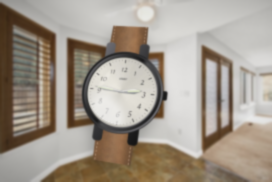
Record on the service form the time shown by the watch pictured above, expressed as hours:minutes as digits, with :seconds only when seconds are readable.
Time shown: 2:46
